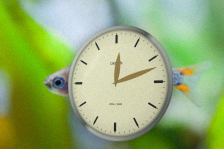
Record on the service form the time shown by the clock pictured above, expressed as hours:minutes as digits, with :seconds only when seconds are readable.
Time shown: 12:12
